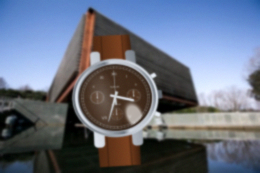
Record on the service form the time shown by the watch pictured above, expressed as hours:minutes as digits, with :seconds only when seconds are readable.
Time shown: 3:33
